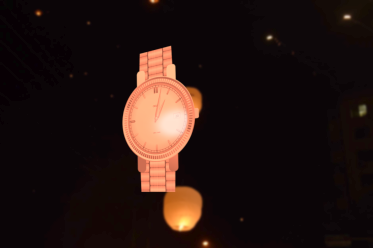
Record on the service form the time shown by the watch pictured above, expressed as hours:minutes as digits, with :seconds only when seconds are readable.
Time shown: 1:02
